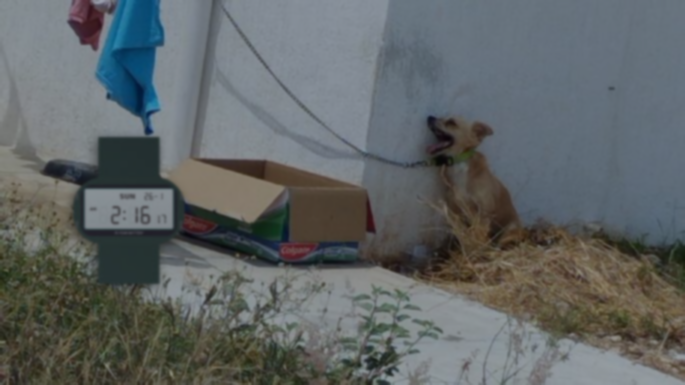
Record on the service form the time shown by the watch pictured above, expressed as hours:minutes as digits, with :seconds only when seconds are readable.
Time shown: 2:16
